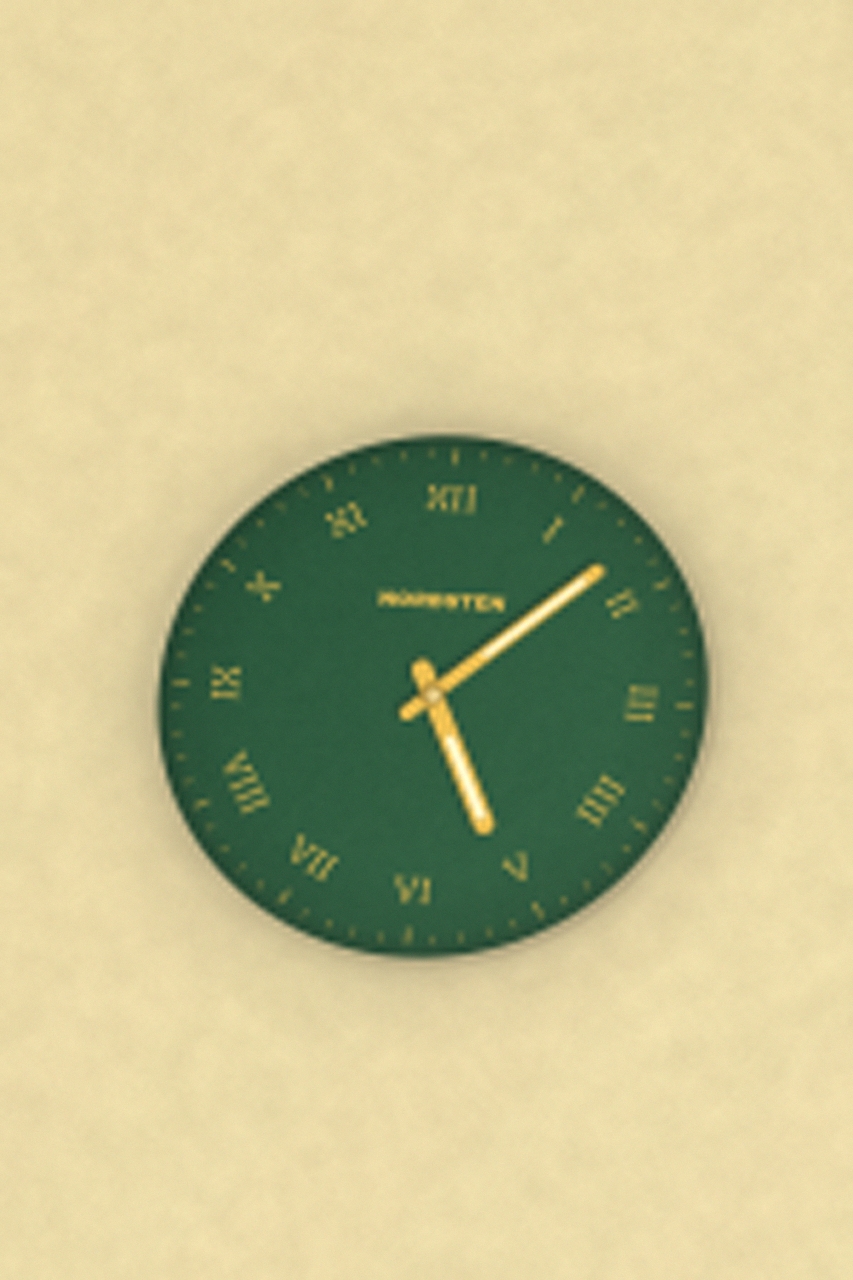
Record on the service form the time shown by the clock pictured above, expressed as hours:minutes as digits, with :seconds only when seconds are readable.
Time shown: 5:08
